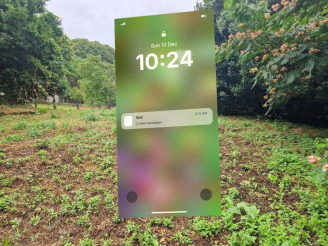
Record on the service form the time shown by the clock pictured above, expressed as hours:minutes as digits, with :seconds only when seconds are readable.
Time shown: 10:24
